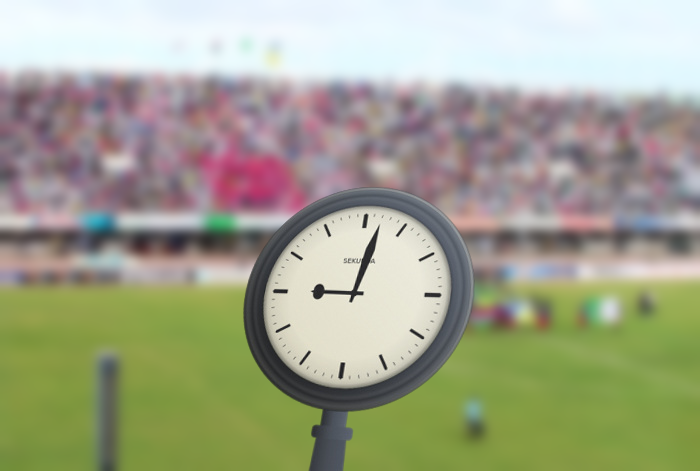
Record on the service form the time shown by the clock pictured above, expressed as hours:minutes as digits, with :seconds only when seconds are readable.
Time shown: 9:02
